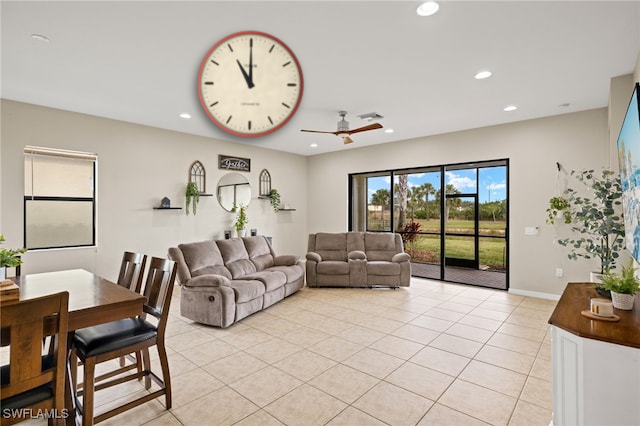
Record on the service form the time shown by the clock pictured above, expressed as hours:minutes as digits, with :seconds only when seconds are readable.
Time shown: 11:00
